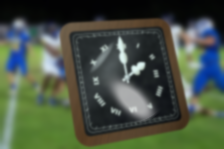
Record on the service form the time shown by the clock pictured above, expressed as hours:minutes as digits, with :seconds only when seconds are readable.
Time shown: 2:00
